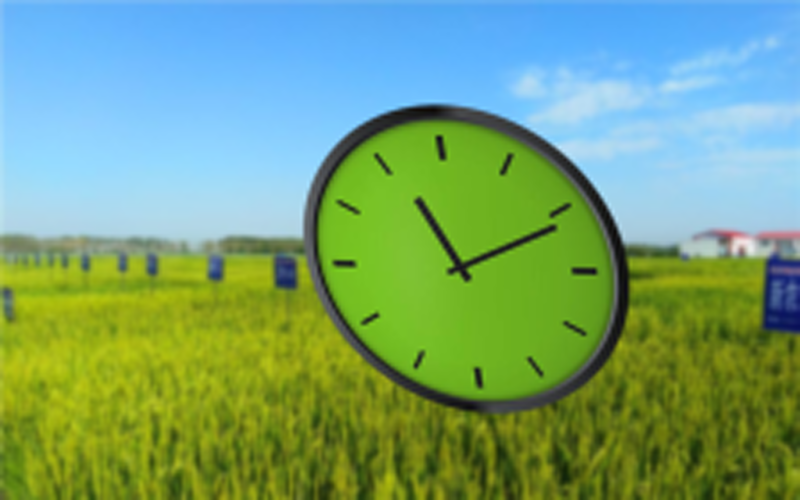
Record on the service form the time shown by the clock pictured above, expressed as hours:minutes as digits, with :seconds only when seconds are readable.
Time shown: 11:11
